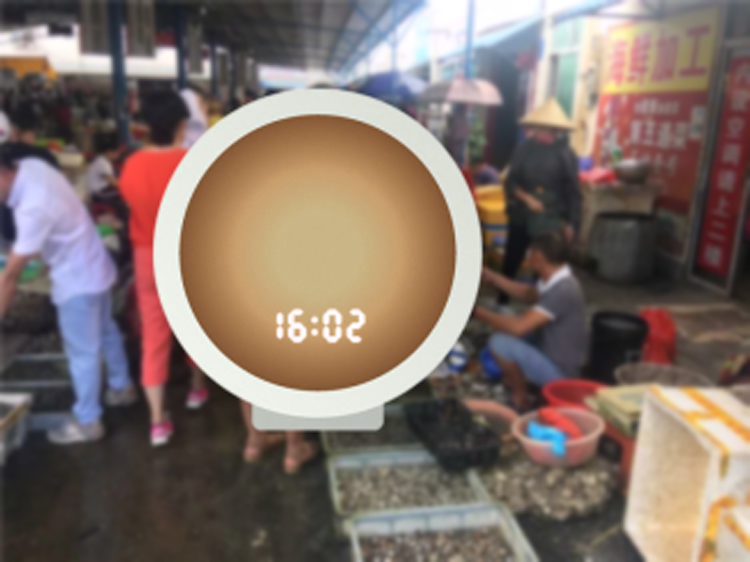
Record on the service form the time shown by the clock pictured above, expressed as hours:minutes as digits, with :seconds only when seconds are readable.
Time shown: 16:02
